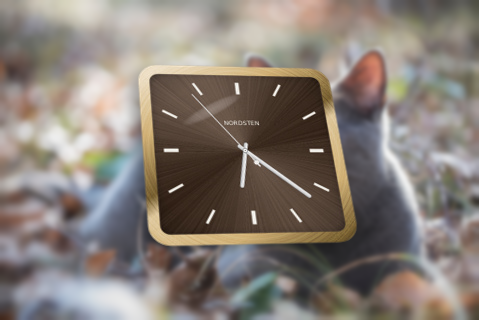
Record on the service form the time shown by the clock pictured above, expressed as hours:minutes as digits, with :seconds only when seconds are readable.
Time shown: 6:21:54
